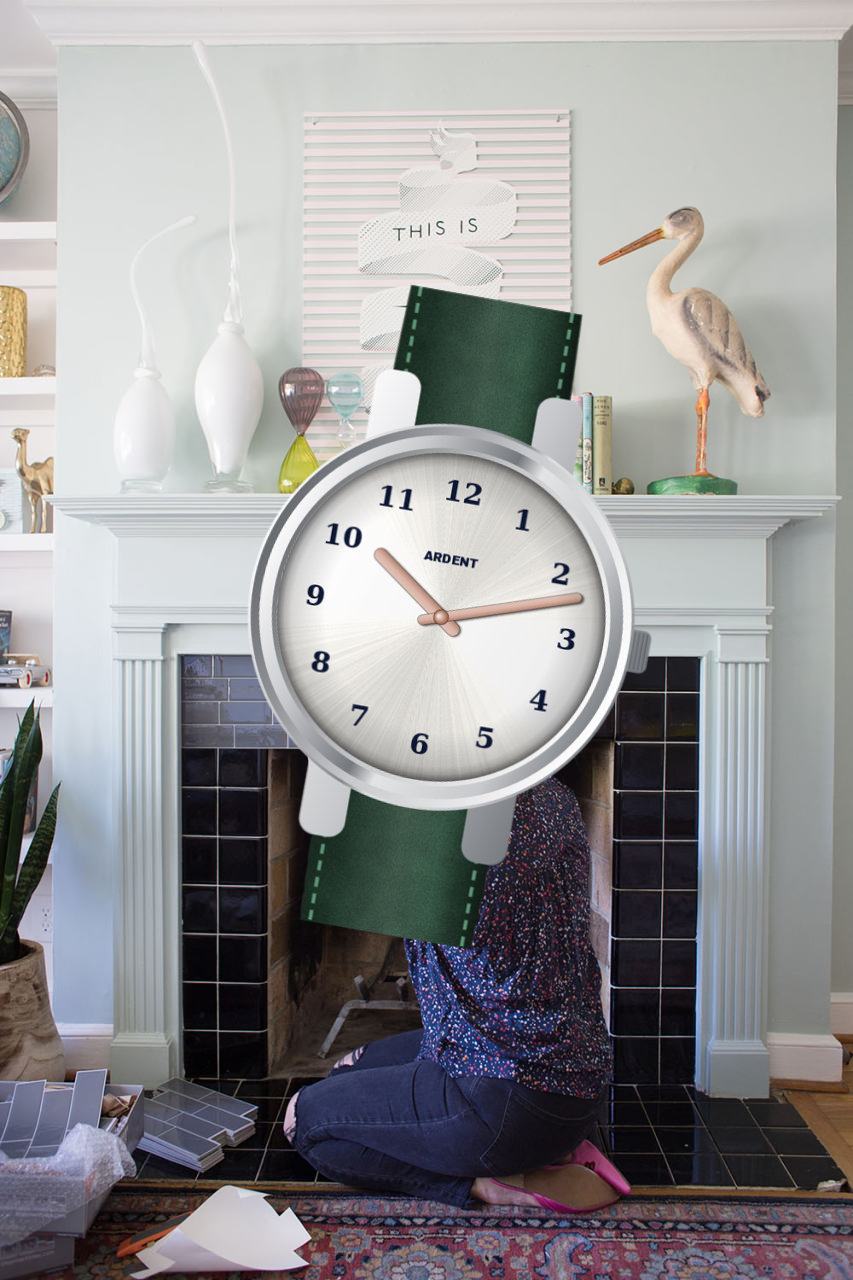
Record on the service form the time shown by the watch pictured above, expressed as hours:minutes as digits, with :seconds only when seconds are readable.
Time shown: 10:12
